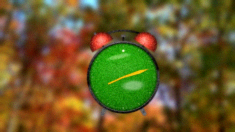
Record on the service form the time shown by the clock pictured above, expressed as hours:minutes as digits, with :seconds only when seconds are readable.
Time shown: 8:12
